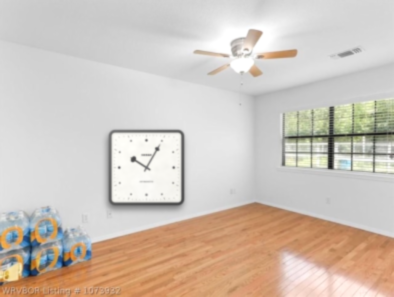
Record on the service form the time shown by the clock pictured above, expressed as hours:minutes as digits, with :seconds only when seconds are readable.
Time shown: 10:05
